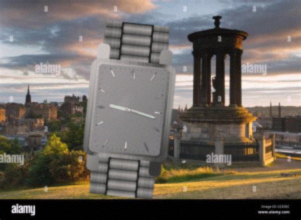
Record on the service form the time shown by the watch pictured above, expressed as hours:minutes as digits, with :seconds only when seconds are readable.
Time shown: 9:17
